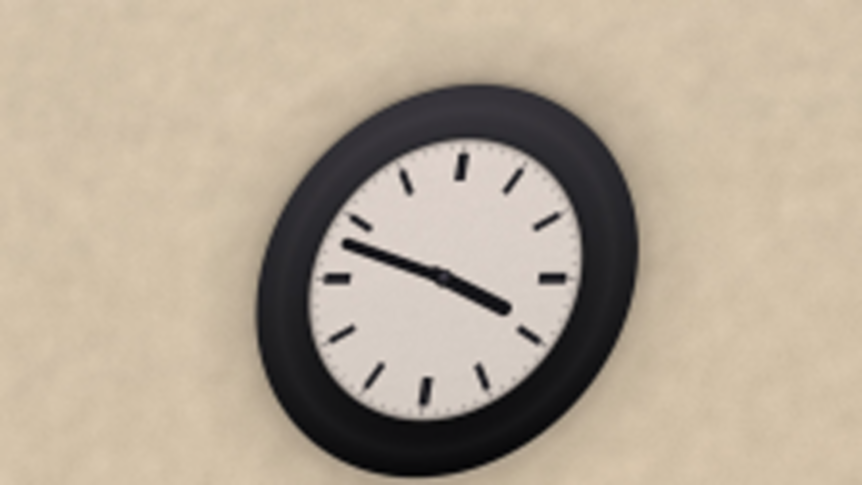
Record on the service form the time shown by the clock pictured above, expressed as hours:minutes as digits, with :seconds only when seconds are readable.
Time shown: 3:48
